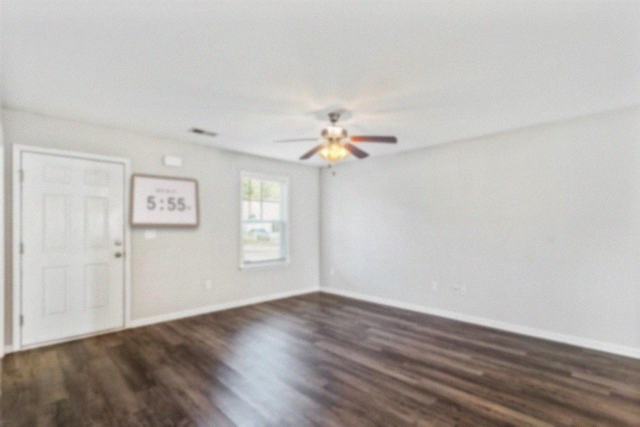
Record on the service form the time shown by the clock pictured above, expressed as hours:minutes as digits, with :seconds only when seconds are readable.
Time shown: 5:55
